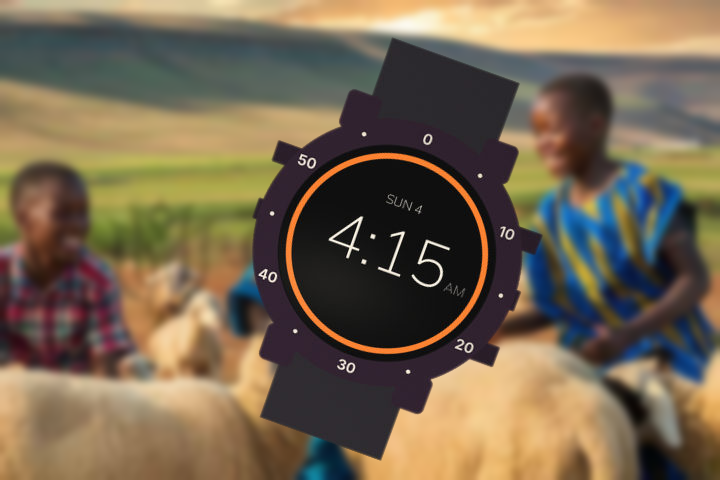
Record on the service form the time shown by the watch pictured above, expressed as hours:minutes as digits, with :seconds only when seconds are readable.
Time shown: 4:15
